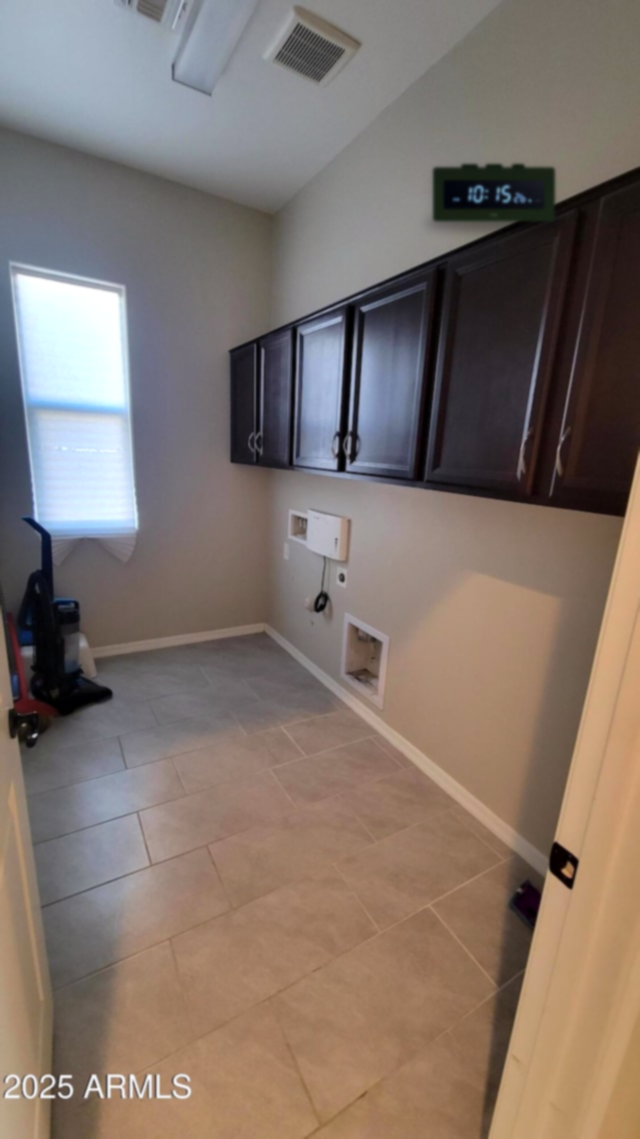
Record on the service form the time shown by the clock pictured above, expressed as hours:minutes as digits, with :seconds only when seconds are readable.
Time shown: 10:15
